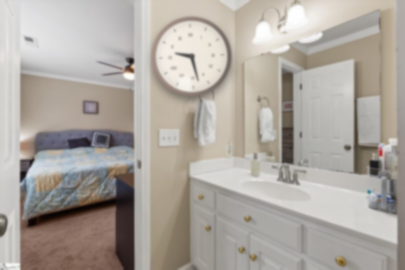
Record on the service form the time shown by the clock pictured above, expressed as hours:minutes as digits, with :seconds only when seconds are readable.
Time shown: 9:28
